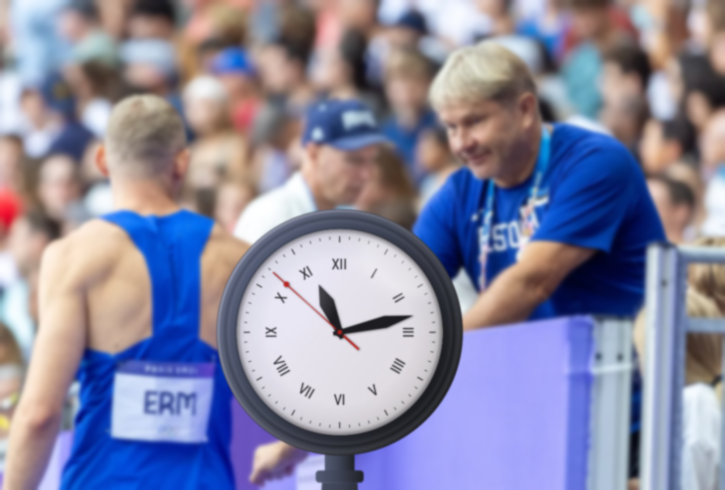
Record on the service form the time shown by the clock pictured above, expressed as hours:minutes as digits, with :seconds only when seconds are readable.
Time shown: 11:12:52
